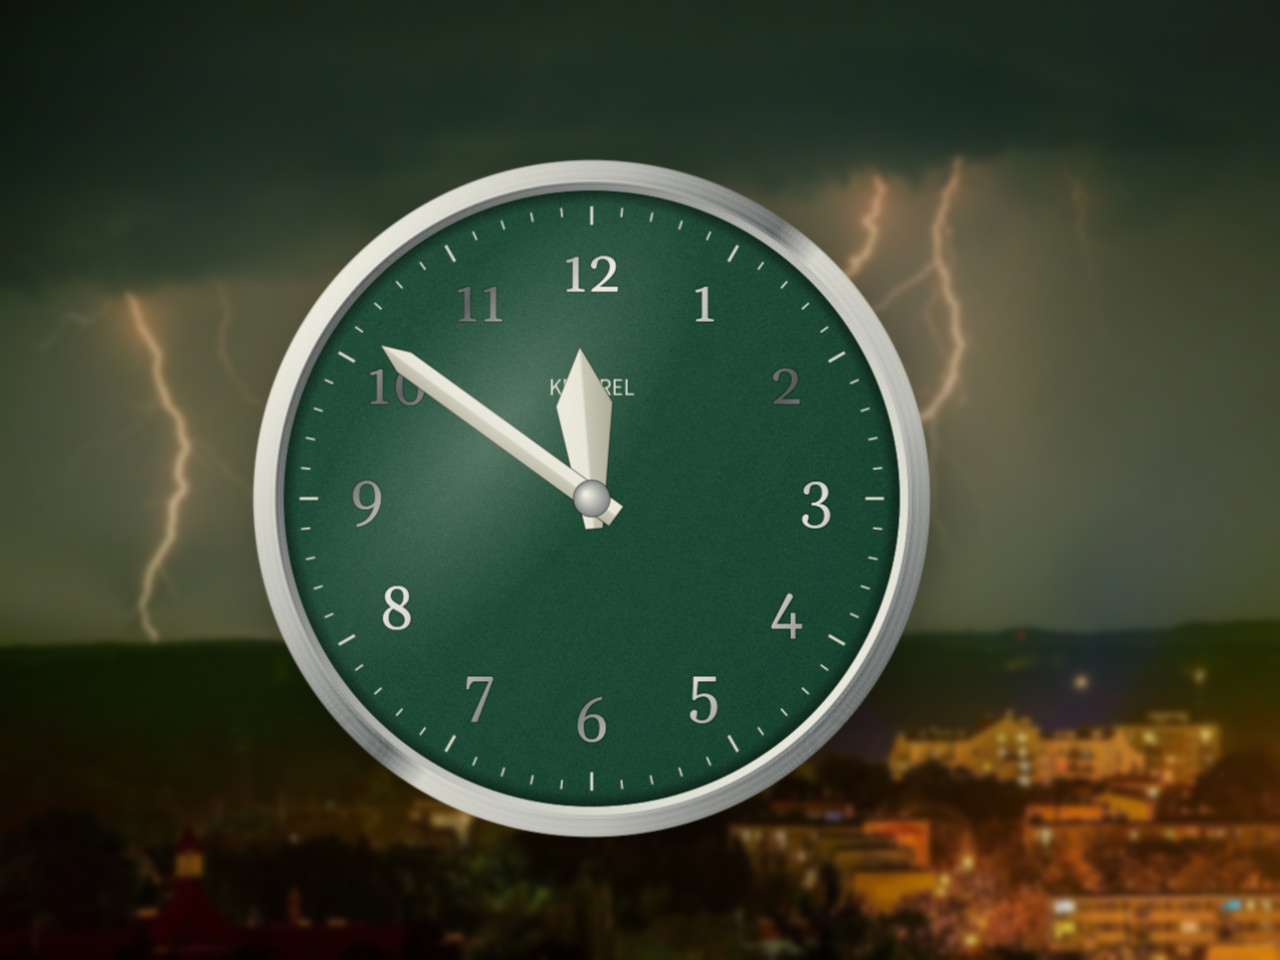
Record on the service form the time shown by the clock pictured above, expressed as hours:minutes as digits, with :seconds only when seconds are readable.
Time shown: 11:51
